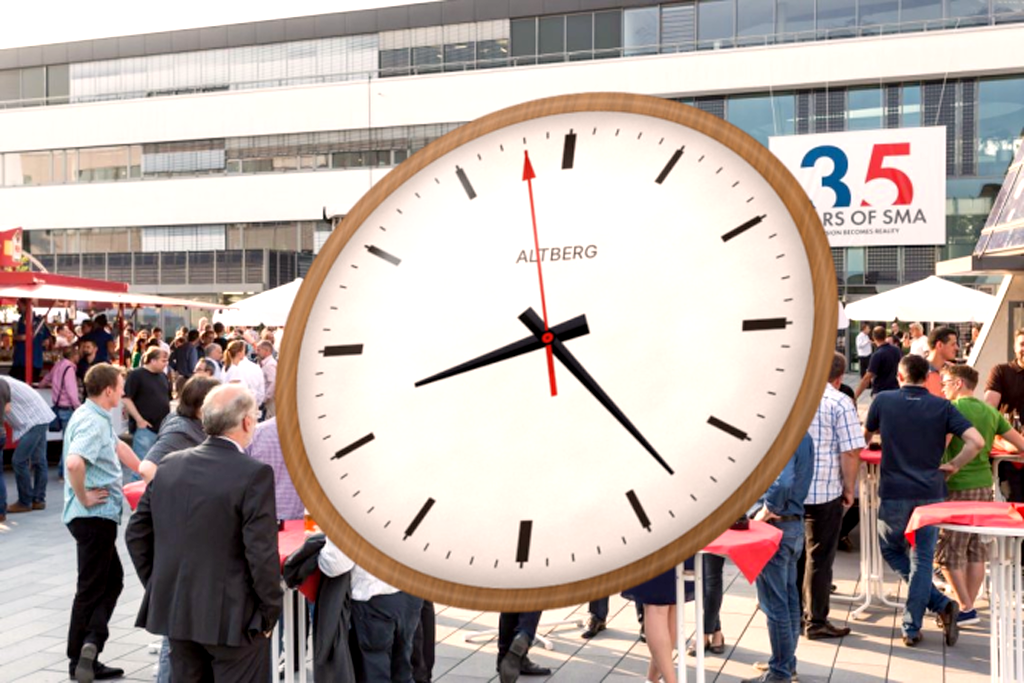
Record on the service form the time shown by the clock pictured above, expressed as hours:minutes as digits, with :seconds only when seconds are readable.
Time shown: 8:22:58
